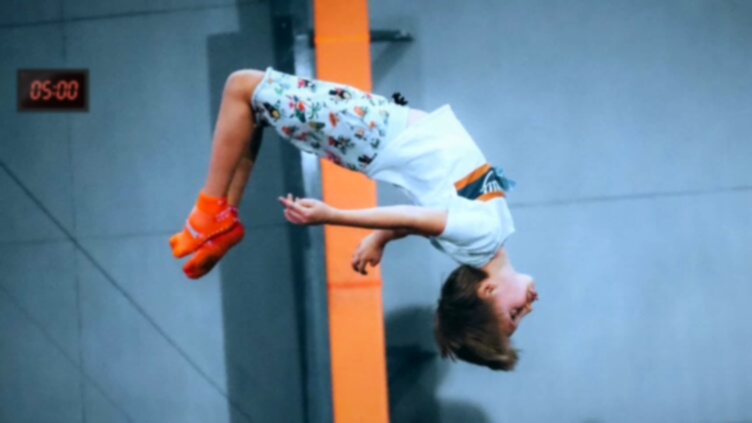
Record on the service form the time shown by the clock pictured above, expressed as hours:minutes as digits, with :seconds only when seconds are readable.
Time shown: 5:00
